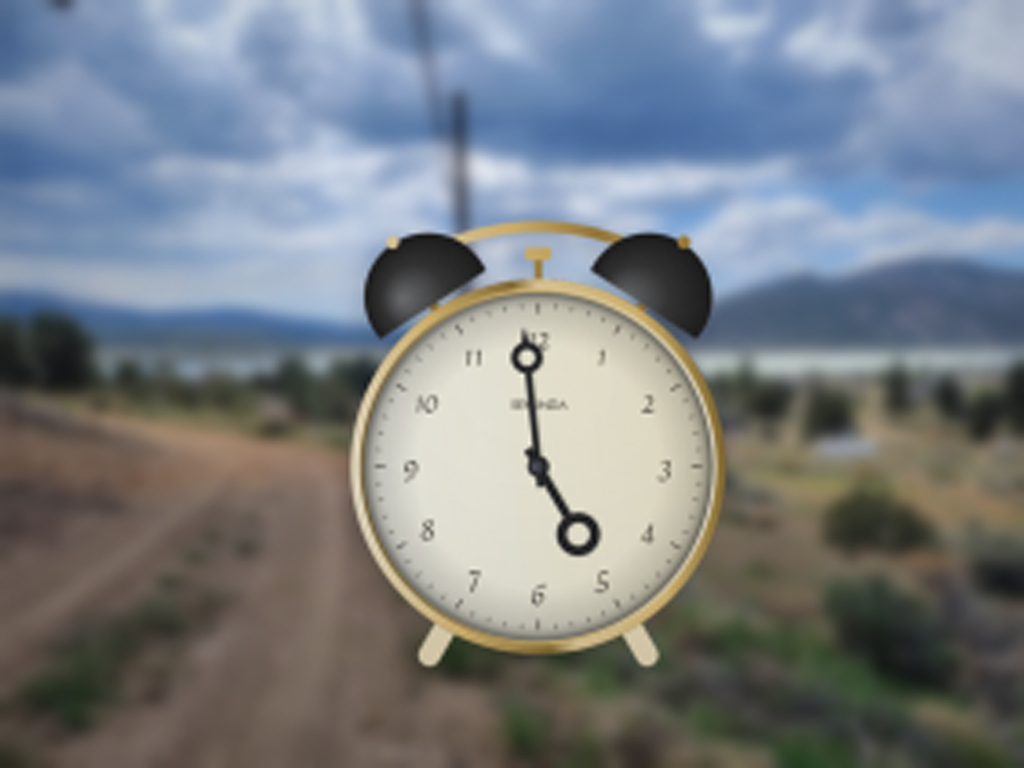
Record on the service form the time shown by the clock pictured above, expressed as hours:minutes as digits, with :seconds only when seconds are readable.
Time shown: 4:59
